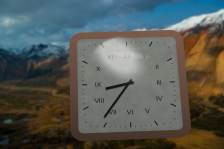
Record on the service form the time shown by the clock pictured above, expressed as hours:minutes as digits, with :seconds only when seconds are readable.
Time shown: 8:36
